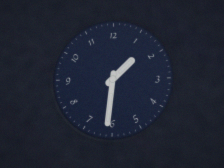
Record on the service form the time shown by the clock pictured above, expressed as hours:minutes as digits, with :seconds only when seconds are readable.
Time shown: 1:31
